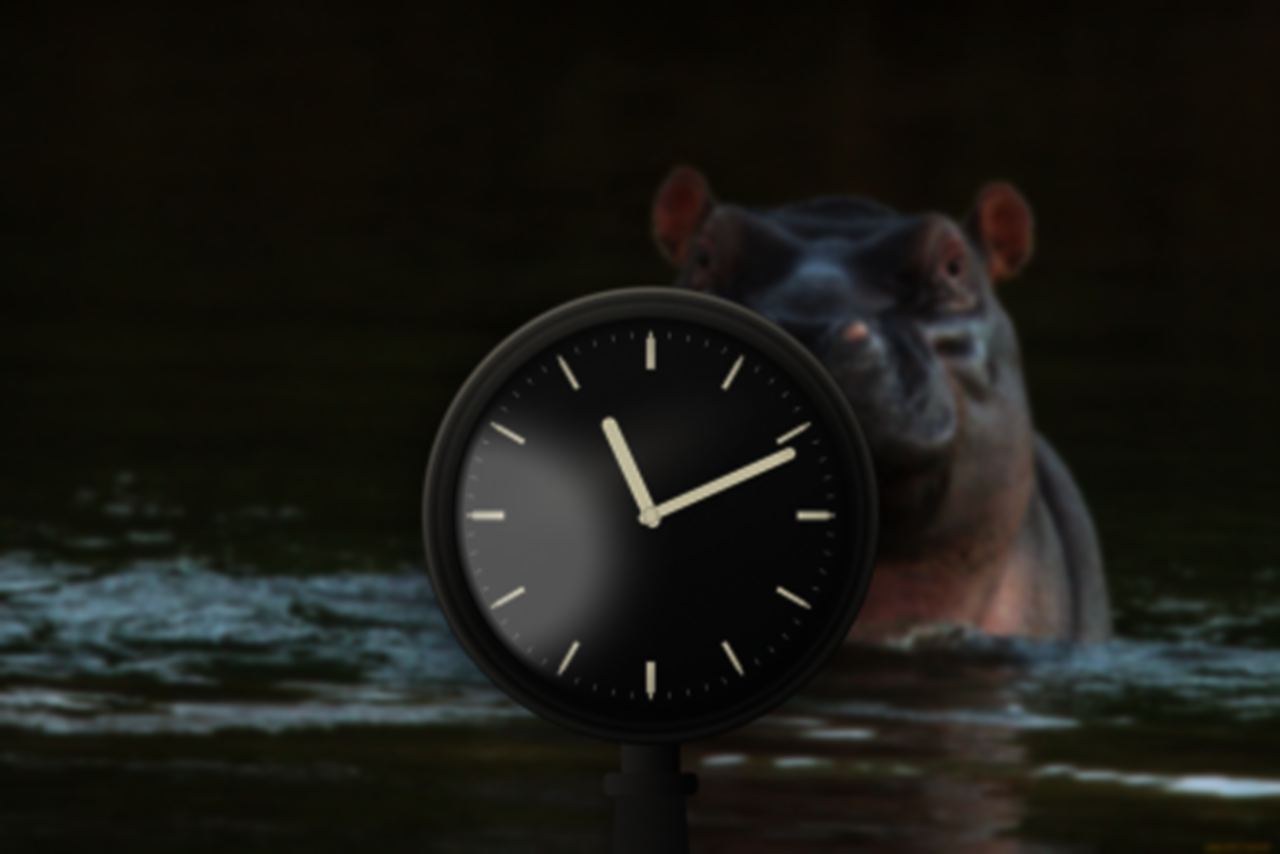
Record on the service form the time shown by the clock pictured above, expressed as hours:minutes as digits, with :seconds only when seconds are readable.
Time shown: 11:11
